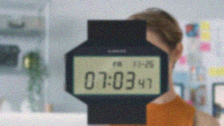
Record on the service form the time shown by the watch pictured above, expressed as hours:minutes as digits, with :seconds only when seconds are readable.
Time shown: 7:03:47
